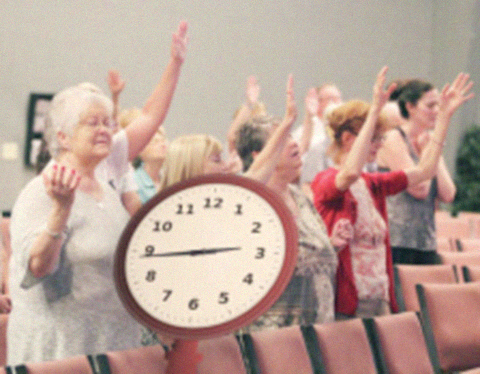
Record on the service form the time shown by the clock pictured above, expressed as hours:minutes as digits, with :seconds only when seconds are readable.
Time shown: 2:44
